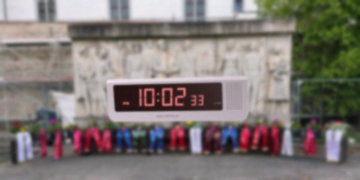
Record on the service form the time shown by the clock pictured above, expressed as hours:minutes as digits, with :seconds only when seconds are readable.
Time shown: 10:02
